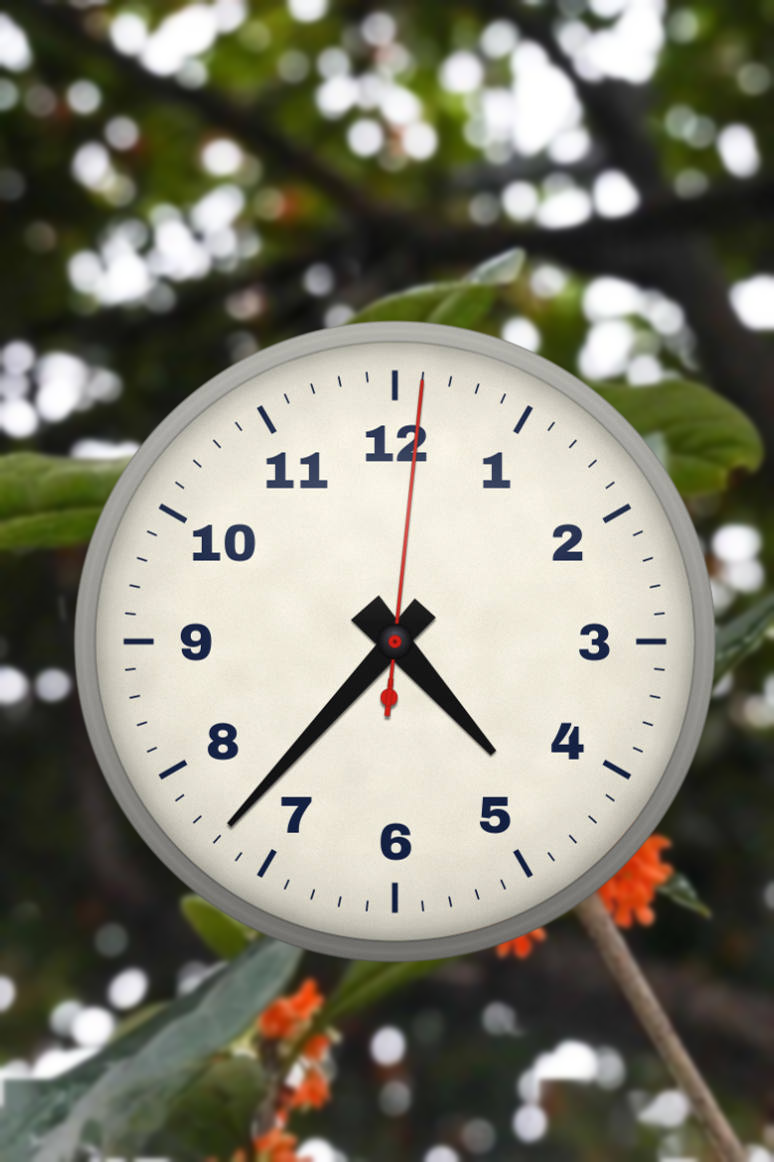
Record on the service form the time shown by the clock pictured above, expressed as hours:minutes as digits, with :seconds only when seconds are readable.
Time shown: 4:37:01
